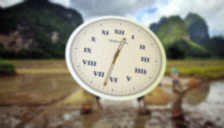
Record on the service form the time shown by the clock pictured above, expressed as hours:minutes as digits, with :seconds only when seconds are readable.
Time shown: 12:32
